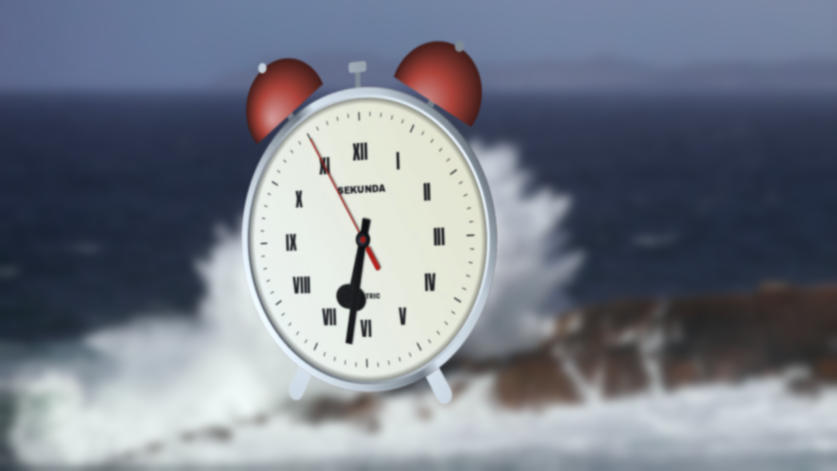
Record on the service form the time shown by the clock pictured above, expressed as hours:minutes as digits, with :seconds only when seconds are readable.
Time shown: 6:31:55
